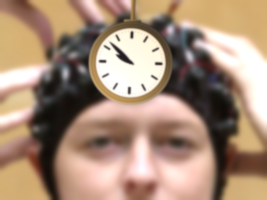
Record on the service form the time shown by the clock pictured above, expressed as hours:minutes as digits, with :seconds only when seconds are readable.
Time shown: 9:52
